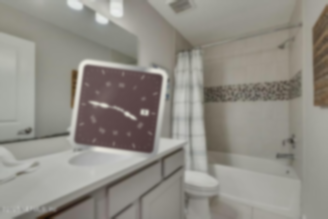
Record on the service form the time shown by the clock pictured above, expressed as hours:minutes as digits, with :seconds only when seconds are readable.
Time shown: 3:46
